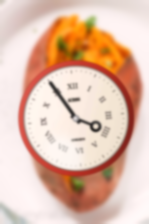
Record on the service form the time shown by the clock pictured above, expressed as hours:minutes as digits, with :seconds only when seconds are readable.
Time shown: 3:55
